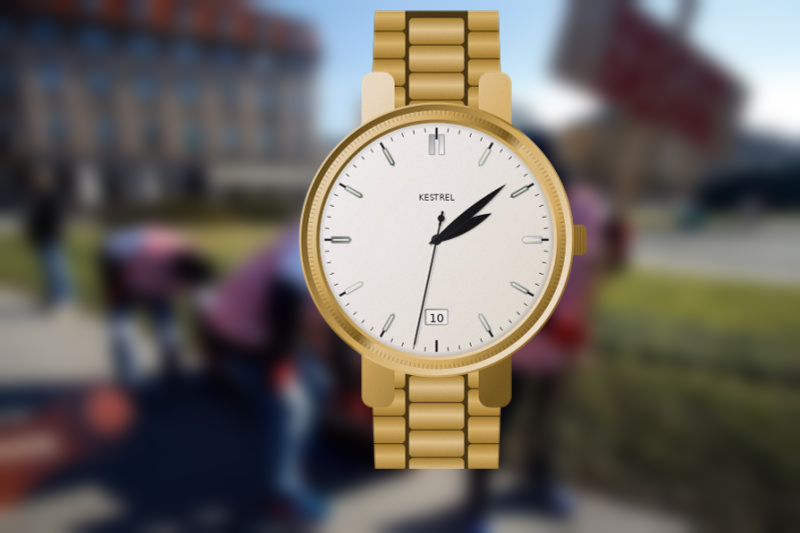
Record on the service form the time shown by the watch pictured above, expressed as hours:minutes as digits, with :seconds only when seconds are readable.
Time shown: 2:08:32
